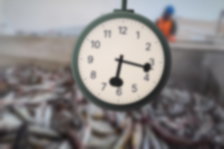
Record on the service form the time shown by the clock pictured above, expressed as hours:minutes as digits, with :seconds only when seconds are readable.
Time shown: 6:17
